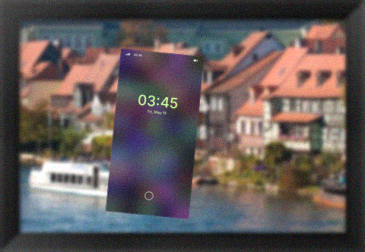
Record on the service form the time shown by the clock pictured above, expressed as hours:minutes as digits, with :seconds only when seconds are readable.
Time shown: 3:45
